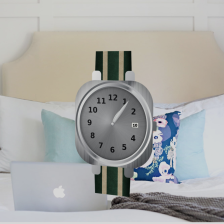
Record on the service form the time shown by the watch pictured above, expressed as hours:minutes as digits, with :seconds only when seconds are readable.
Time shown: 1:06
